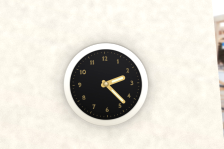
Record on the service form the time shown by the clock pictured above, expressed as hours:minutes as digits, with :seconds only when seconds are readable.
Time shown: 2:23
